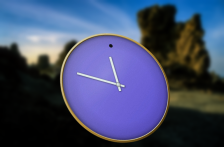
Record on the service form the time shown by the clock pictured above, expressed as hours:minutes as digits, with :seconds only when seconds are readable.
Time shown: 11:48
